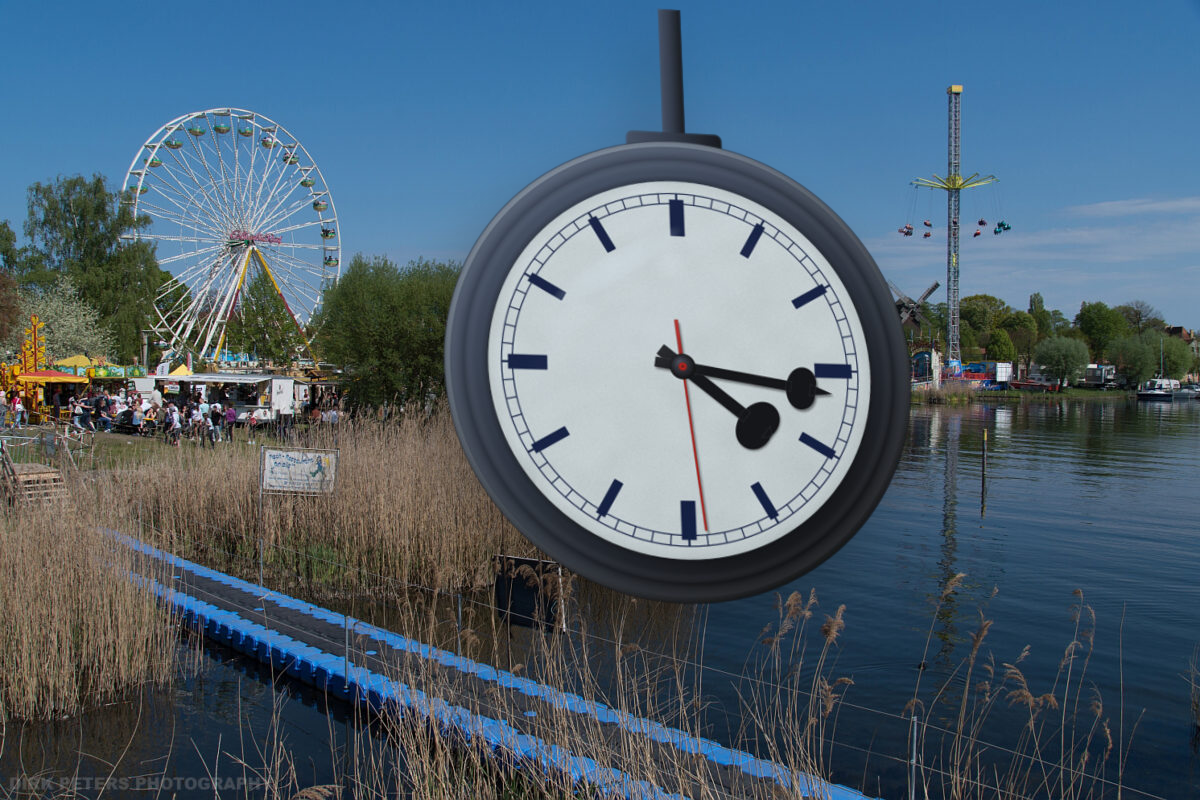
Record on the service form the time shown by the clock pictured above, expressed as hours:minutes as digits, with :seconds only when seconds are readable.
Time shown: 4:16:29
